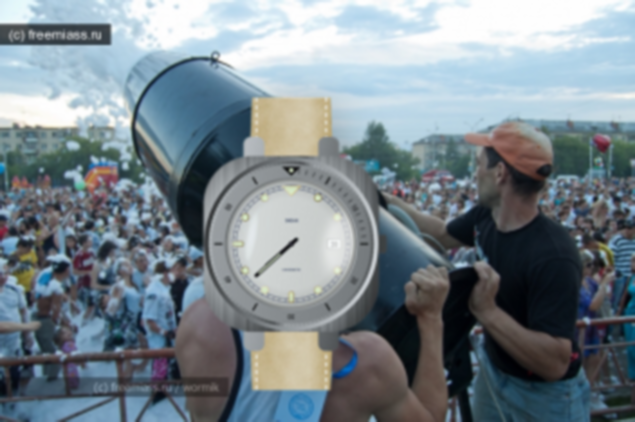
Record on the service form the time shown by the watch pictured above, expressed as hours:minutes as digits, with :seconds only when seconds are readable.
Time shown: 7:38
